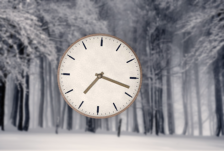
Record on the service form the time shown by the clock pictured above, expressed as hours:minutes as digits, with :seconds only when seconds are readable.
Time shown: 7:18
